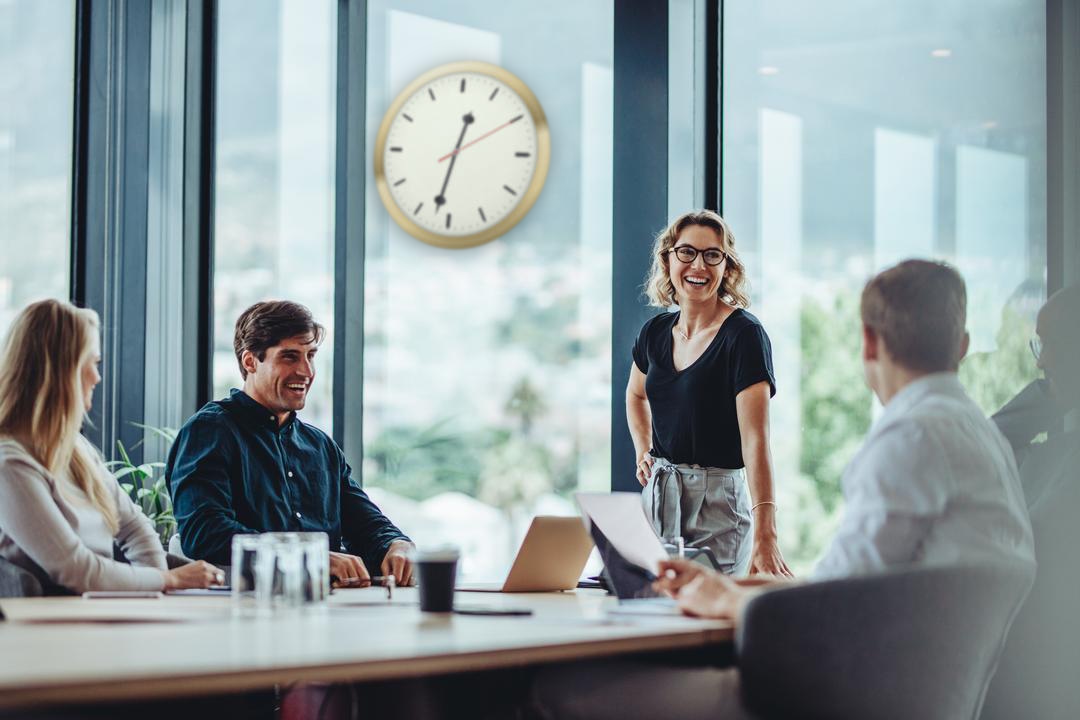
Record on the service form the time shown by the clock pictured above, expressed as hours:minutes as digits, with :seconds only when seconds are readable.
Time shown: 12:32:10
